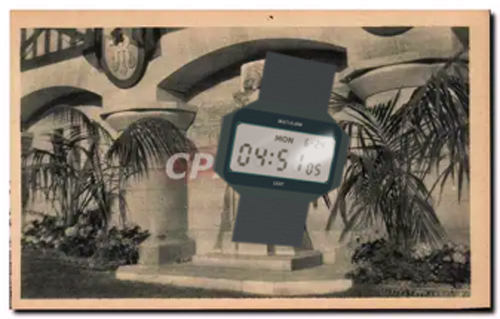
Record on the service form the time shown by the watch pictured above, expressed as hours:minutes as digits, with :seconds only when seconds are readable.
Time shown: 4:51:05
